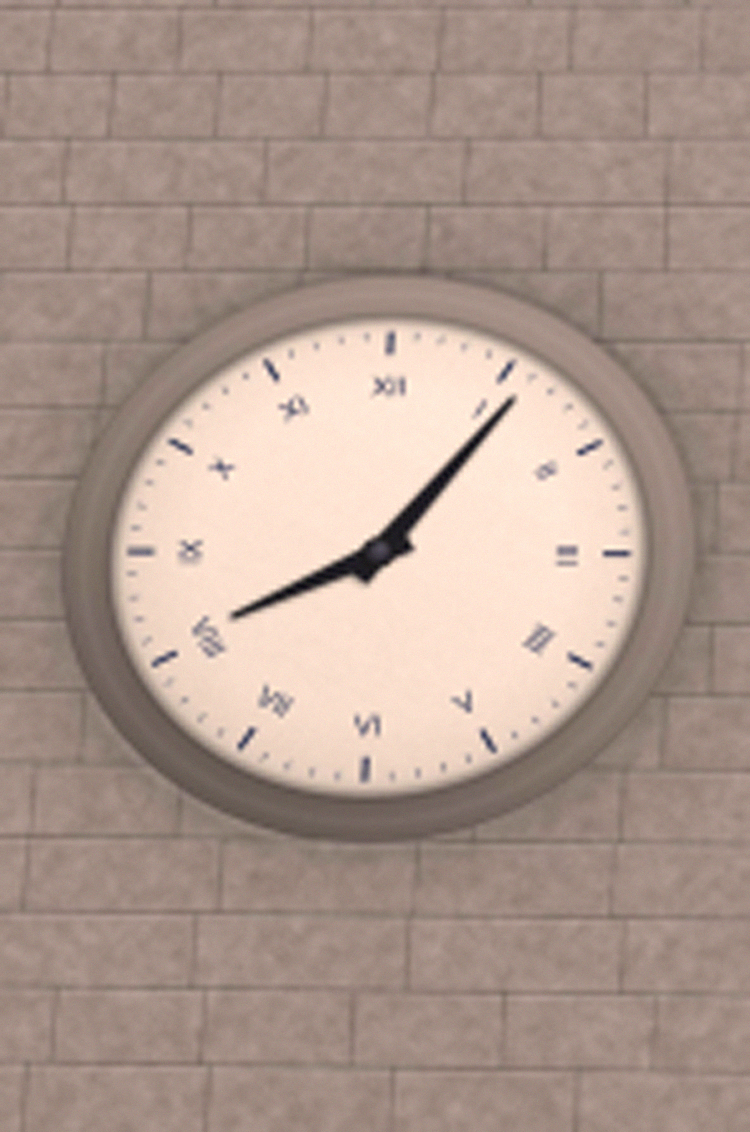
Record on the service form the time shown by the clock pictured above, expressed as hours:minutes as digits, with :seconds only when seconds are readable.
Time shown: 8:06
